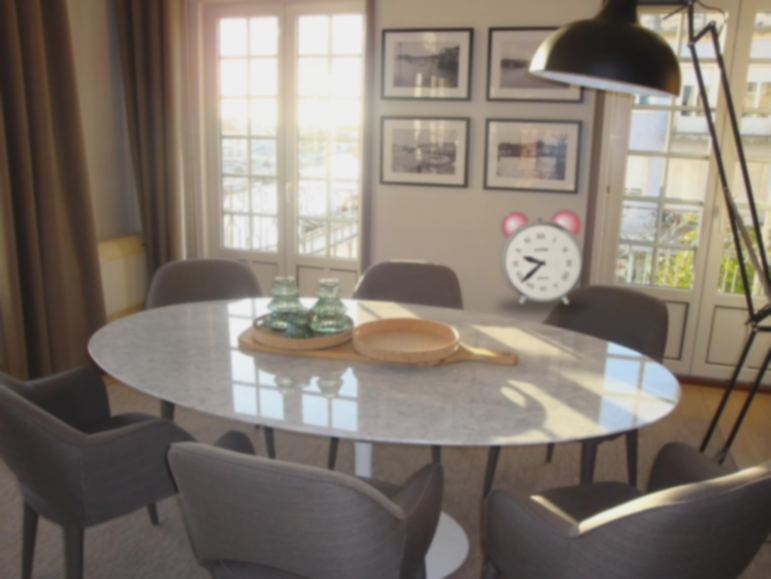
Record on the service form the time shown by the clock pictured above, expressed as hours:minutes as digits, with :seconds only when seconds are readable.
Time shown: 9:38
